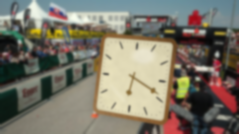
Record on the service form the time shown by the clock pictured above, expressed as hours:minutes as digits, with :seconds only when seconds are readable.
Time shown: 6:19
